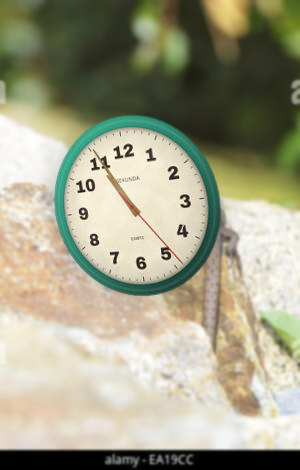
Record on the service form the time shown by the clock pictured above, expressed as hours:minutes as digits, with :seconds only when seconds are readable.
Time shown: 10:55:24
